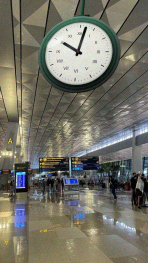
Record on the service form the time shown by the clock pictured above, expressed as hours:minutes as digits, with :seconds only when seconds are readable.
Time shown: 10:02
